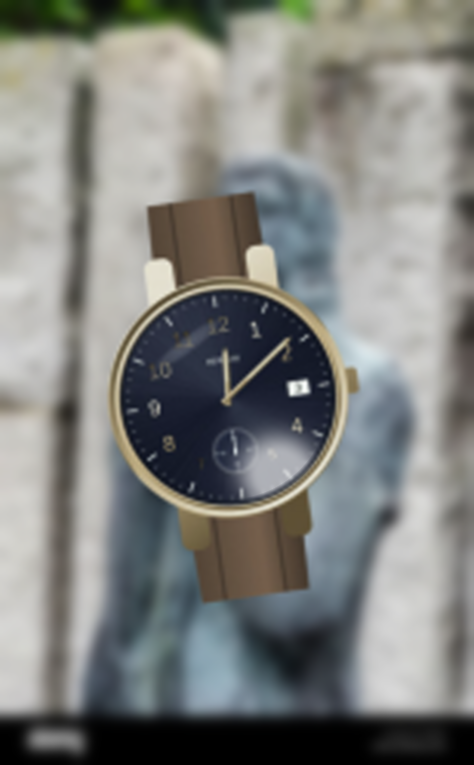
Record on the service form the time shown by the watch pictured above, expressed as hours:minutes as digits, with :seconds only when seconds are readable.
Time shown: 12:09
